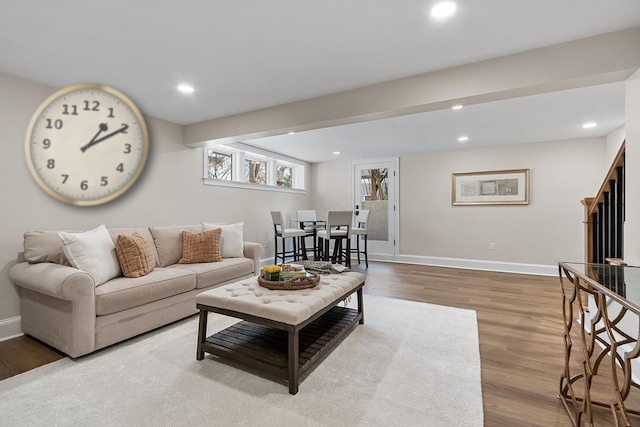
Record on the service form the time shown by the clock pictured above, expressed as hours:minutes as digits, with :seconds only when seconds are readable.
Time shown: 1:10
